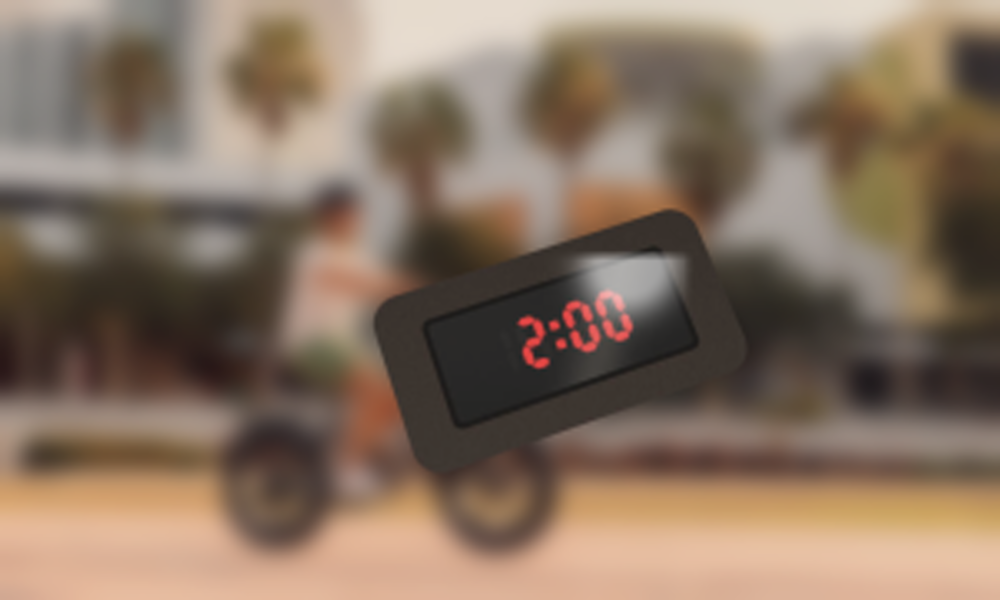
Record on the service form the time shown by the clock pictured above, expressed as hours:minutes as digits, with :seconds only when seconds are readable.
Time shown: 2:00
